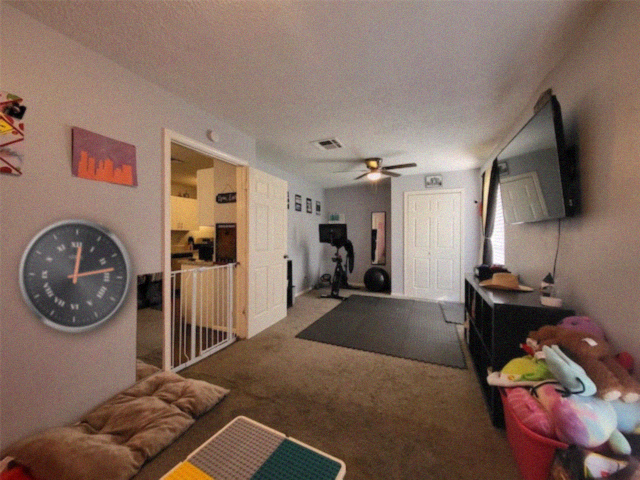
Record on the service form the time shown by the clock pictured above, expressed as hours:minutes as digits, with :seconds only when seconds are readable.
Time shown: 12:13
